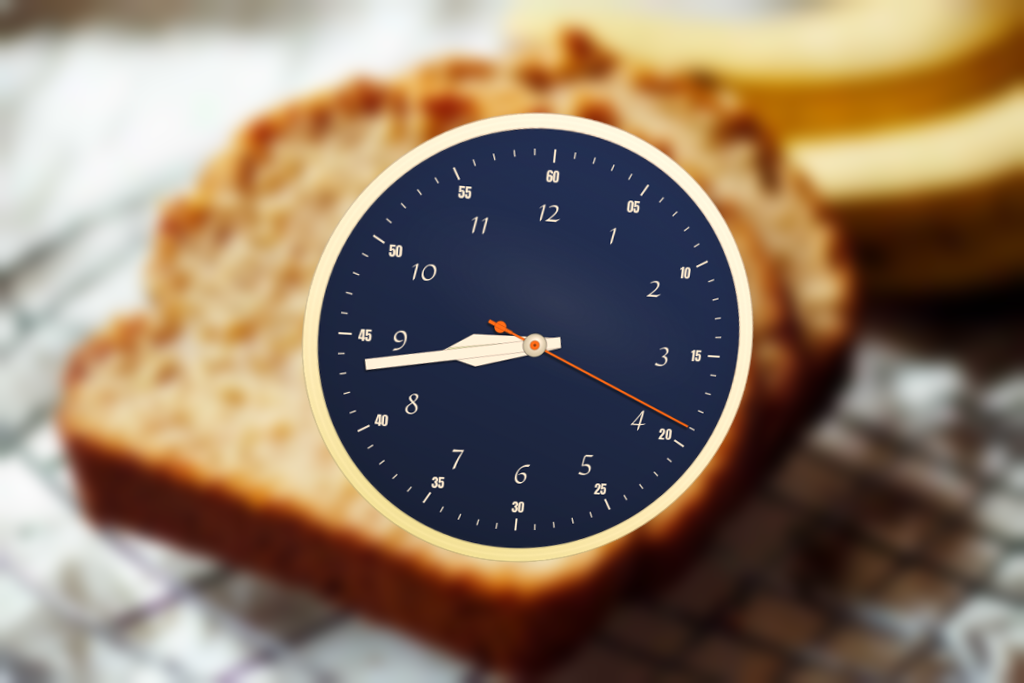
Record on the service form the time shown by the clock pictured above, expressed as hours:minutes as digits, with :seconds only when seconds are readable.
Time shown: 8:43:19
